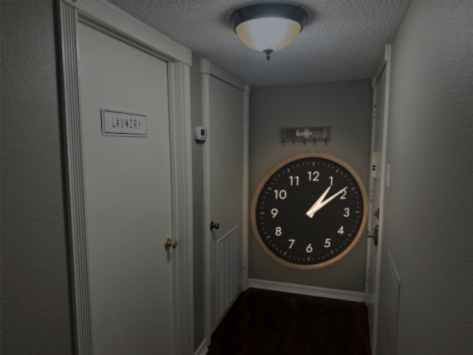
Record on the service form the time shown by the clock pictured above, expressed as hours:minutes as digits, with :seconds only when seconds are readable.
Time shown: 1:09
